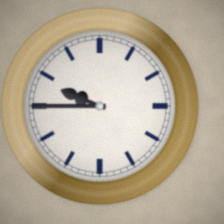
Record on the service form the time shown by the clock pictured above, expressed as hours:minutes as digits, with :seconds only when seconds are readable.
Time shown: 9:45
